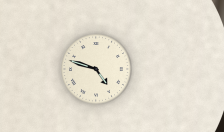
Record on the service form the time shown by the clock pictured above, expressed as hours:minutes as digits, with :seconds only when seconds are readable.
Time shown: 4:48
